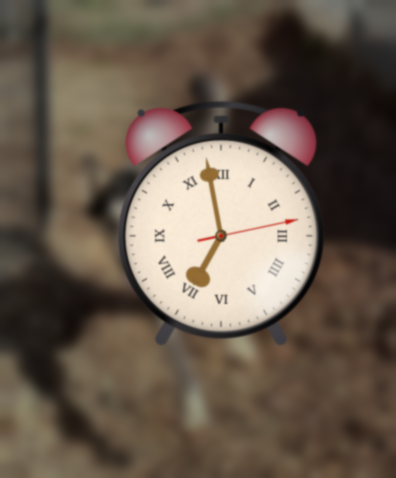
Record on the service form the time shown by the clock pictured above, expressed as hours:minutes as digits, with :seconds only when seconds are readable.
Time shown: 6:58:13
